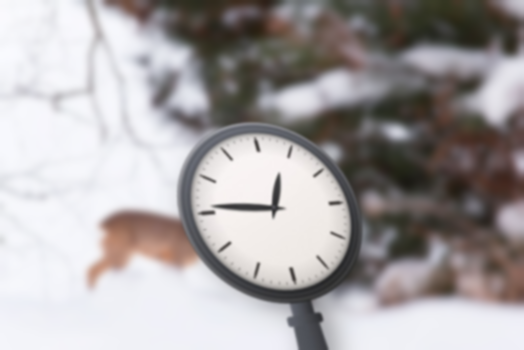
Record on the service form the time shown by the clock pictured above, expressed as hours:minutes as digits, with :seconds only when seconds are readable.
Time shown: 12:46
